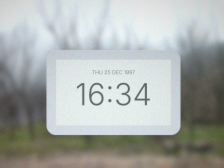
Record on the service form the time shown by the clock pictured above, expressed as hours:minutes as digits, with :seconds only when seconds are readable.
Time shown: 16:34
